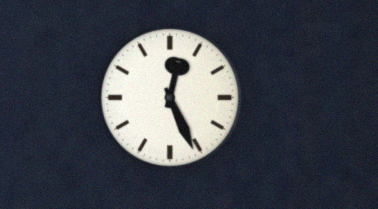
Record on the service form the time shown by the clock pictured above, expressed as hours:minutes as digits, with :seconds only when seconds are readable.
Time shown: 12:26
